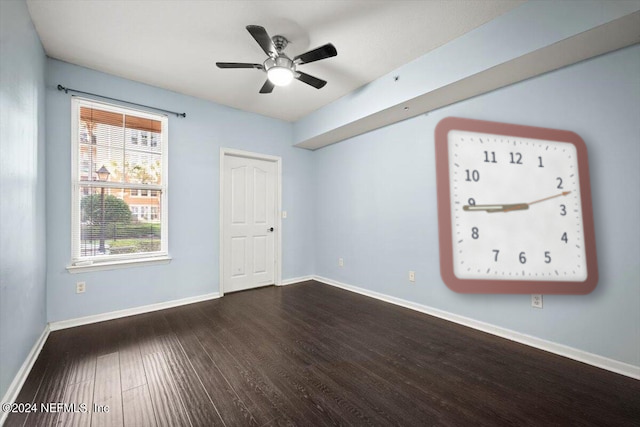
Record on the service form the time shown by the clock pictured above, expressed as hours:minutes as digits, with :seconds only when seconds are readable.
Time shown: 8:44:12
